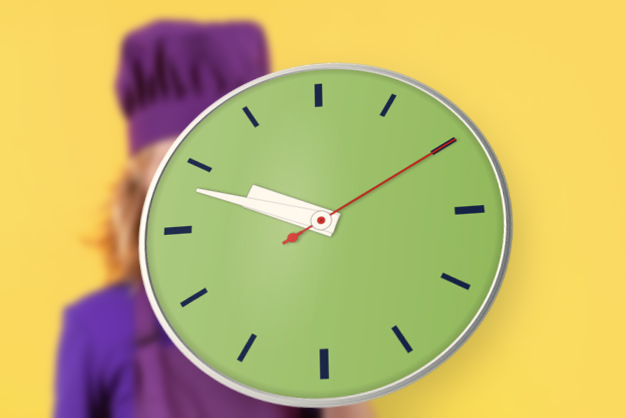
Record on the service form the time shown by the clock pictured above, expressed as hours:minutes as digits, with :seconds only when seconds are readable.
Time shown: 9:48:10
